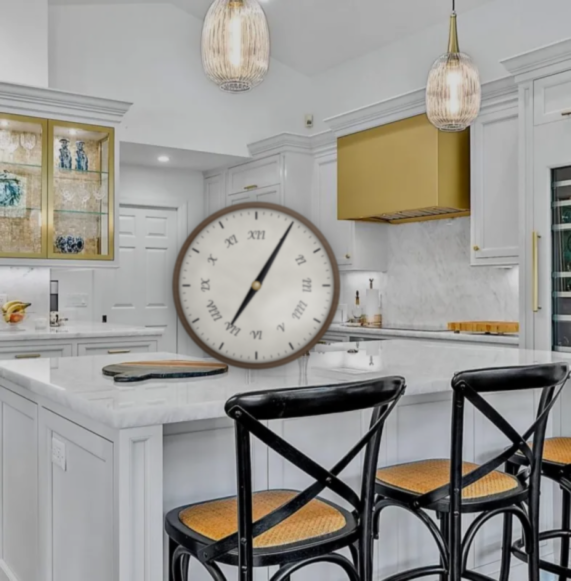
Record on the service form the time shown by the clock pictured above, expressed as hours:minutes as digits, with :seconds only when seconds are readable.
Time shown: 7:05
